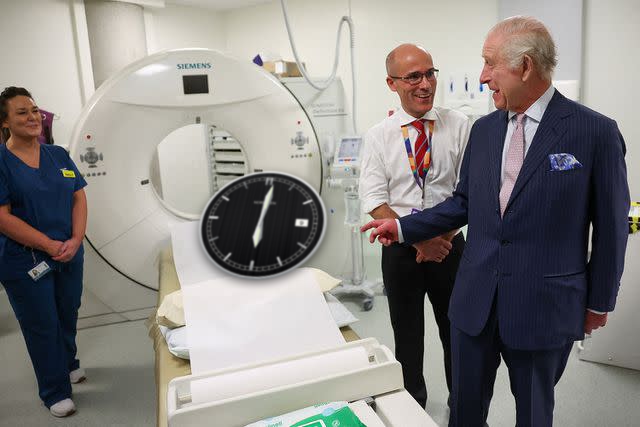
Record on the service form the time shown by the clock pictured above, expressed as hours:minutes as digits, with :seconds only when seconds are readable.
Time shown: 6:01
